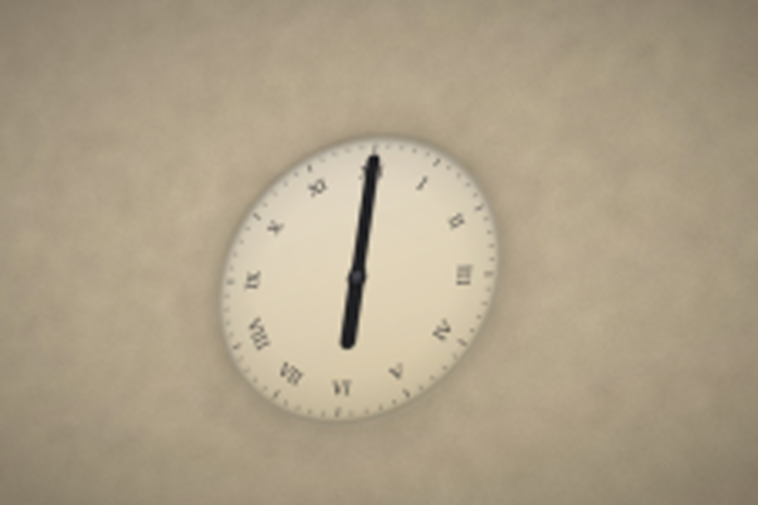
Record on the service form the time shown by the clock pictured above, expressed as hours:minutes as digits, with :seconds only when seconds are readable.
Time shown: 6:00
